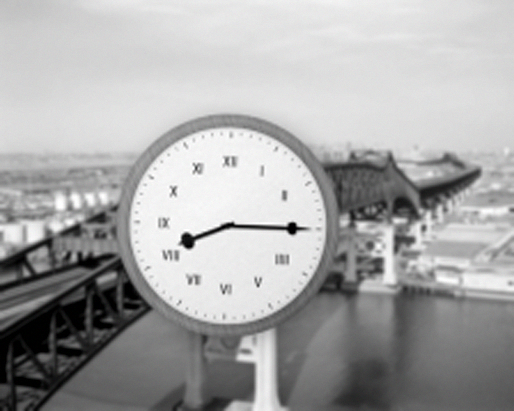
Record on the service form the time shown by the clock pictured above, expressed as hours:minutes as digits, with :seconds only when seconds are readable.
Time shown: 8:15
